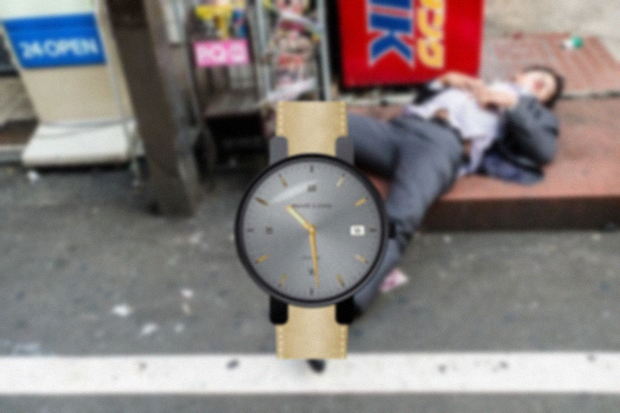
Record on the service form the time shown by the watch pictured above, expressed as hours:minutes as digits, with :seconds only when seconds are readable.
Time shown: 10:29
